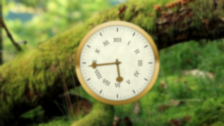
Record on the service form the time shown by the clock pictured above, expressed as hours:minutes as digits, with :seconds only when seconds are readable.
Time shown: 5:44
